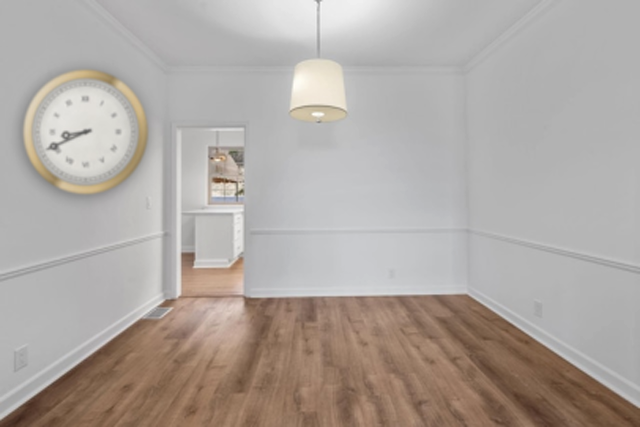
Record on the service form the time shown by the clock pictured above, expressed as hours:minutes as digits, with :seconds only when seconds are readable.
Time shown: 8:41
